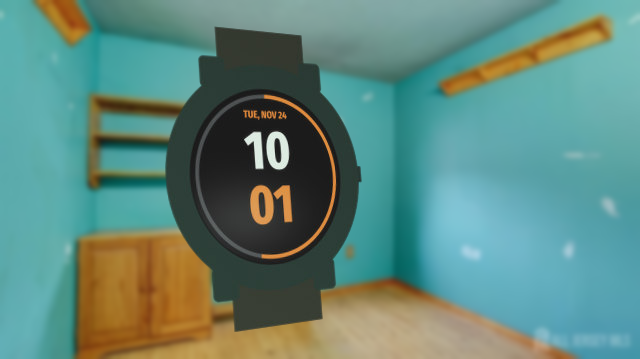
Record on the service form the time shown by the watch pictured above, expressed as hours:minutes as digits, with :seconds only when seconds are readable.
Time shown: 10:01
